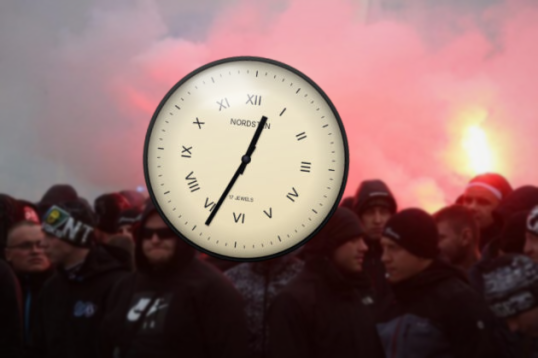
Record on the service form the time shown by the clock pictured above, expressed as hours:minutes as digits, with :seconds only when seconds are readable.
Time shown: 12:34
